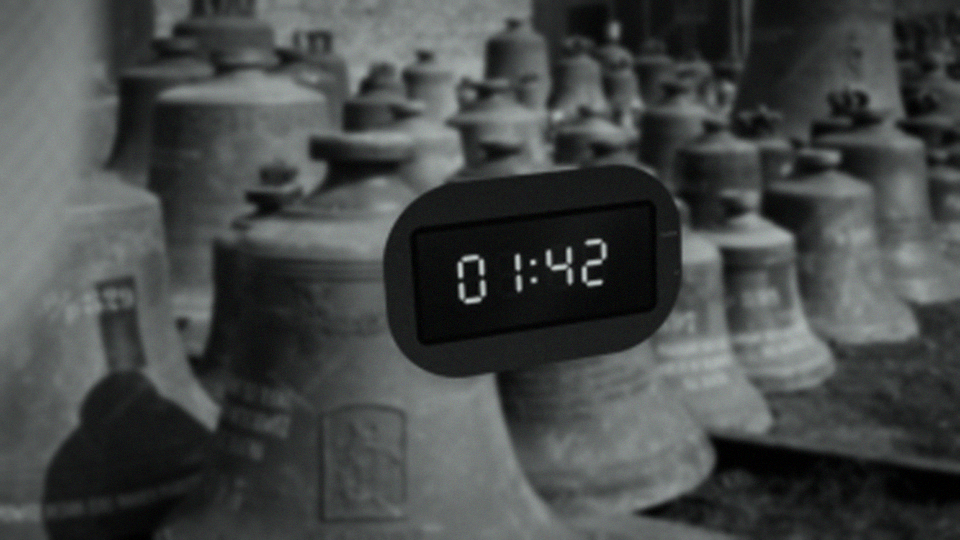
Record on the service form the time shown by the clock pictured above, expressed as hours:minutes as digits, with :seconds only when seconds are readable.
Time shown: 1:42
